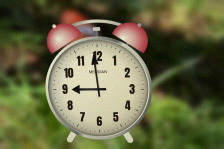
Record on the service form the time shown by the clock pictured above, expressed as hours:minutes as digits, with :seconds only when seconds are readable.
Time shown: 8:59
